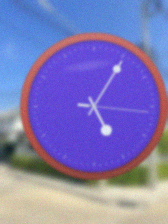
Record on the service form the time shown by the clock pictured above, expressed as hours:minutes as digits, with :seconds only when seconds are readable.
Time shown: 5:05:16
